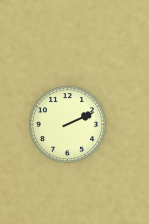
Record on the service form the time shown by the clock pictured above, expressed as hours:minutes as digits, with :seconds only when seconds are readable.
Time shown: 2:11
